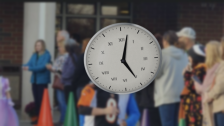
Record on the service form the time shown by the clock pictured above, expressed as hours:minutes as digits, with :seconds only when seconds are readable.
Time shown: 5:02
